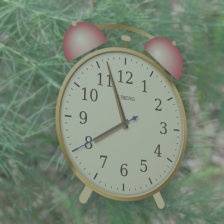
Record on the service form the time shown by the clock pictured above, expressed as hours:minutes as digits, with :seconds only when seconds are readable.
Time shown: 7:56:40
